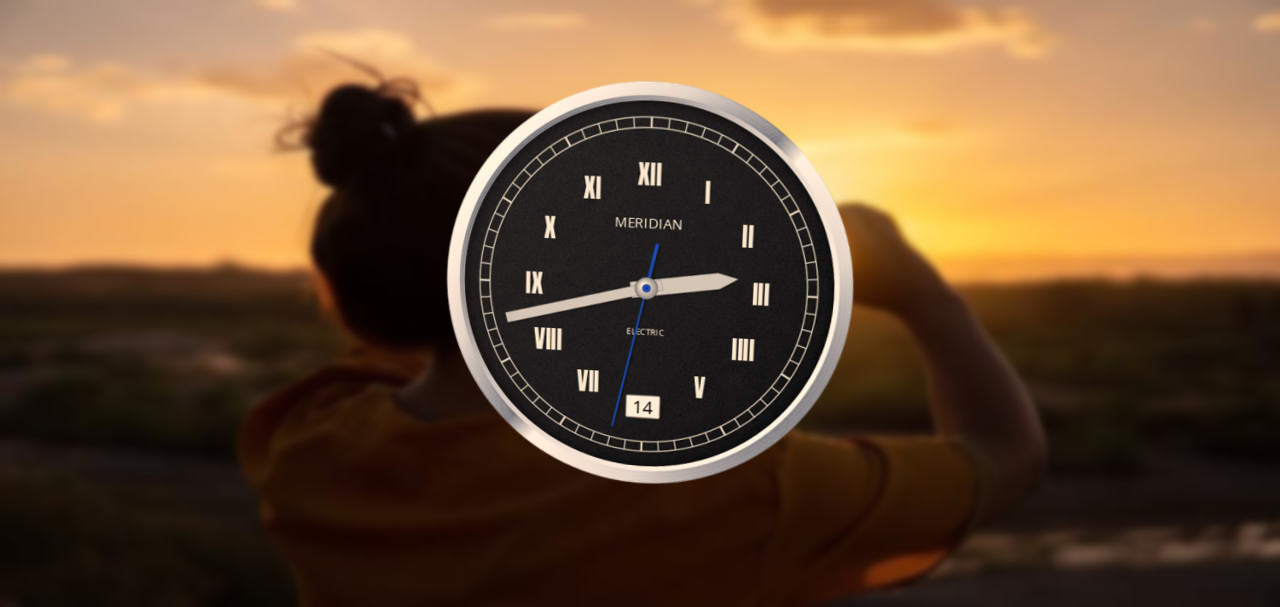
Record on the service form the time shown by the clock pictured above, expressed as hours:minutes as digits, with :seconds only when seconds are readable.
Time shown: 2:42:32
